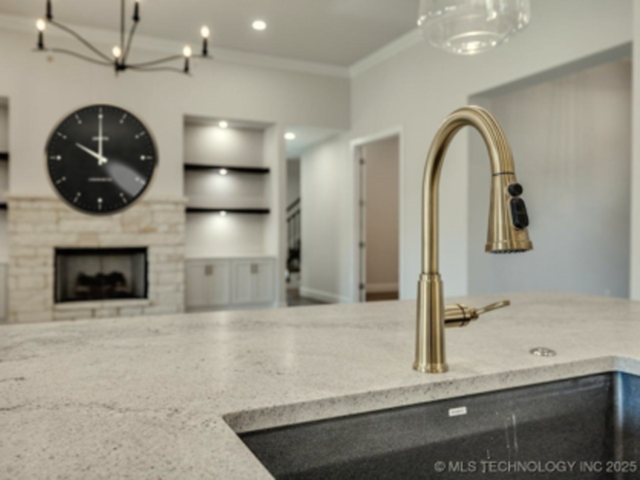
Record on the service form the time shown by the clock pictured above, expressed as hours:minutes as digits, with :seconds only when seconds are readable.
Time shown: 10:00
